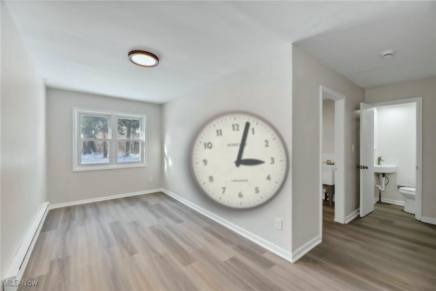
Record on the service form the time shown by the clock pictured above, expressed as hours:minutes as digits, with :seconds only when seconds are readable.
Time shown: 3:03
